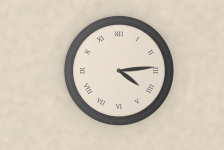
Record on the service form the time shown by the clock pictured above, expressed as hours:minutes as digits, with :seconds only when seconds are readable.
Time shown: 4:14
